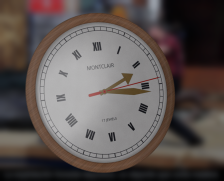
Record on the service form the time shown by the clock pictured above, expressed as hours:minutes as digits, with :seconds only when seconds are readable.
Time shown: 2:16:14
